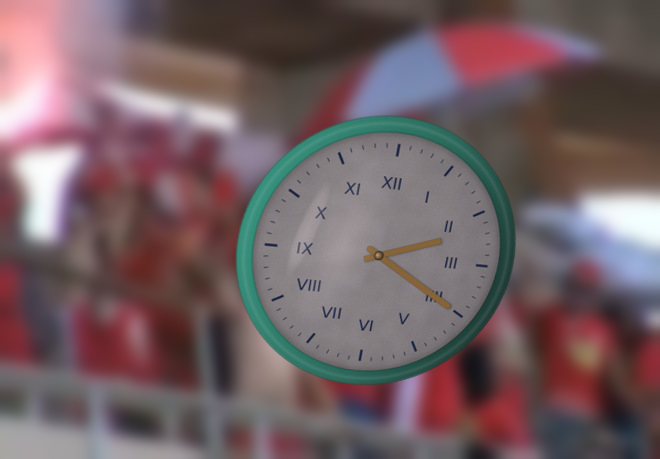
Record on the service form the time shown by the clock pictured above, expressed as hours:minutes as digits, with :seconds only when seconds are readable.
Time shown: 2:20
